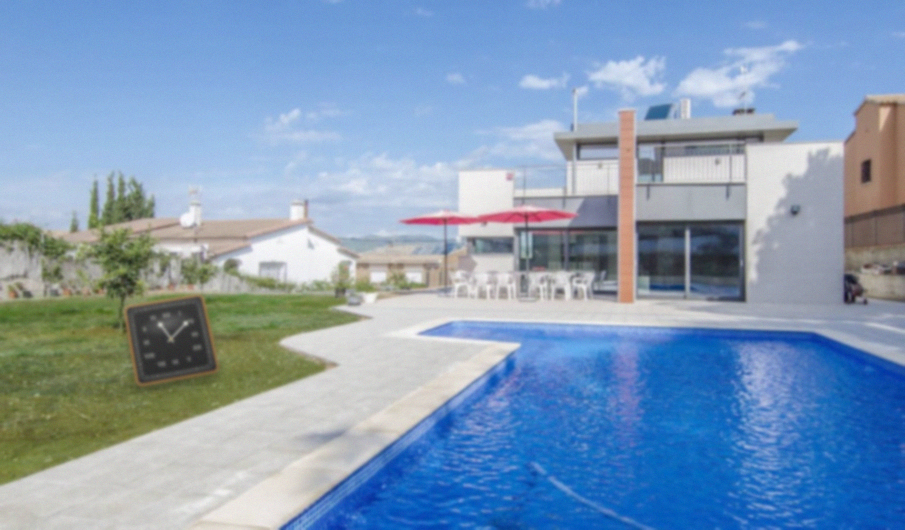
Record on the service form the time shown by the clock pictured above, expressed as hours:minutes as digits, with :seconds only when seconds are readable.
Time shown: 11:09
